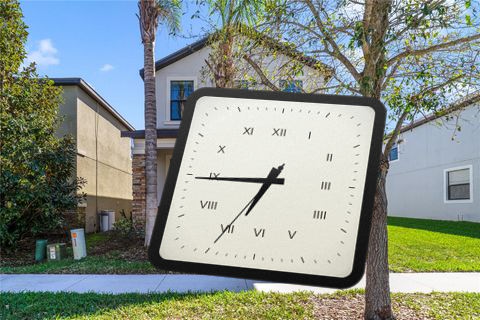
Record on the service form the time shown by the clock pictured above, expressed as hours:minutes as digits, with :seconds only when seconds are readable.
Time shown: 6:44:35
